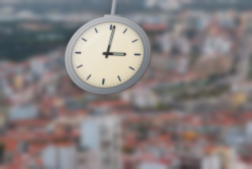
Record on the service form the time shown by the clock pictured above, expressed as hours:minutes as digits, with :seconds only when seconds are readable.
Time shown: 3:01
